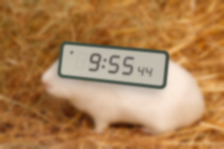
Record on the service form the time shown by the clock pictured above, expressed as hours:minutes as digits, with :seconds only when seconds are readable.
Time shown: 9:55
